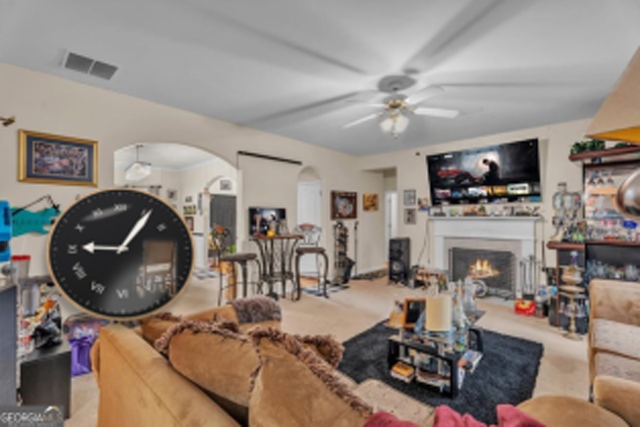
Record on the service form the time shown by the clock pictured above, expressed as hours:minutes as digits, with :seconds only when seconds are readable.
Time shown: 9:06
